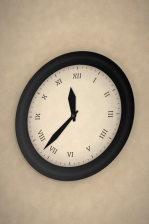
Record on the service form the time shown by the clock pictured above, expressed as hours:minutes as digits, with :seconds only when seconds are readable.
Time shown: 11:37
